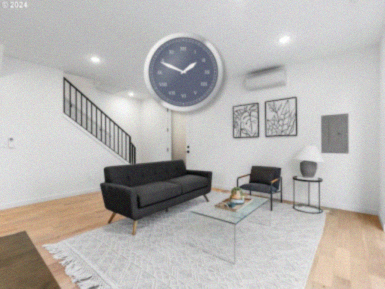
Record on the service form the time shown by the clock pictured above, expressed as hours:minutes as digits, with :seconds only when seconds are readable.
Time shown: 1:49
